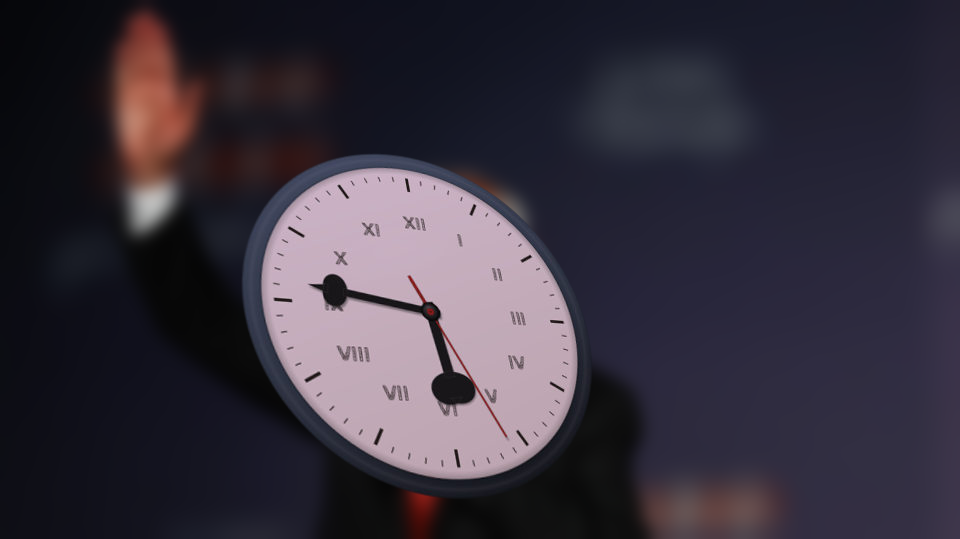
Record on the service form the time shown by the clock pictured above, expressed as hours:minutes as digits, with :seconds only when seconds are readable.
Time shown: 5:46:26
